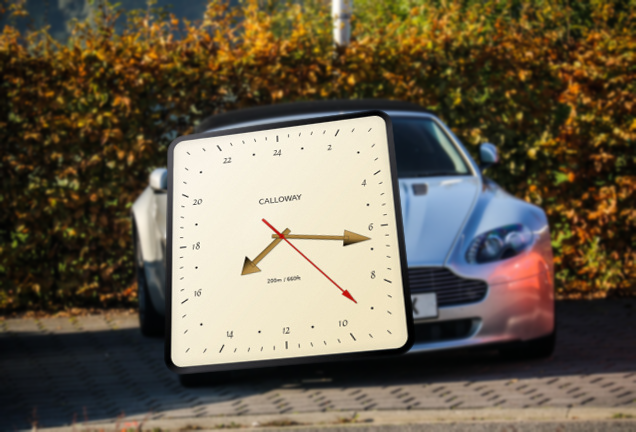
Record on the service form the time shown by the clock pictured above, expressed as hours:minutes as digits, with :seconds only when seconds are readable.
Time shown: 15:16:23
